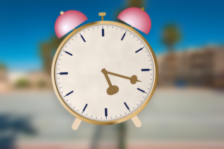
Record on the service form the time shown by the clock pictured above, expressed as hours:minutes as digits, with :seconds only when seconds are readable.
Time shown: 5:18
